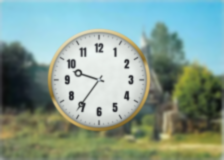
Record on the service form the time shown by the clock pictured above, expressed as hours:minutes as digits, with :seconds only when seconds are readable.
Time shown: 9:36
